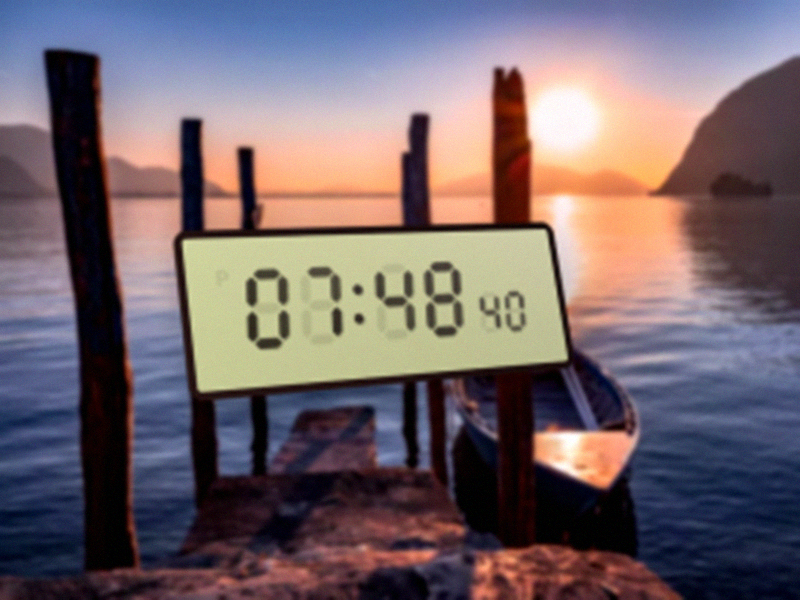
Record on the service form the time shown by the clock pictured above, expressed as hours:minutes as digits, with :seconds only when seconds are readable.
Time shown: 7:48:40
